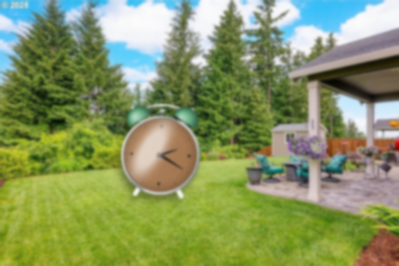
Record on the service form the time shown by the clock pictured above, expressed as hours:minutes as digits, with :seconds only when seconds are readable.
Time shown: 2:20
